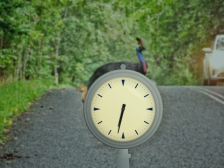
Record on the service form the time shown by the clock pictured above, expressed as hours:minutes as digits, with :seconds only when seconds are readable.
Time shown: 6:32
